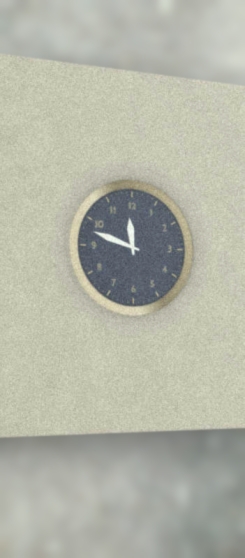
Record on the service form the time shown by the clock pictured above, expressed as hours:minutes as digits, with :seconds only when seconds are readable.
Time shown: 11:48
